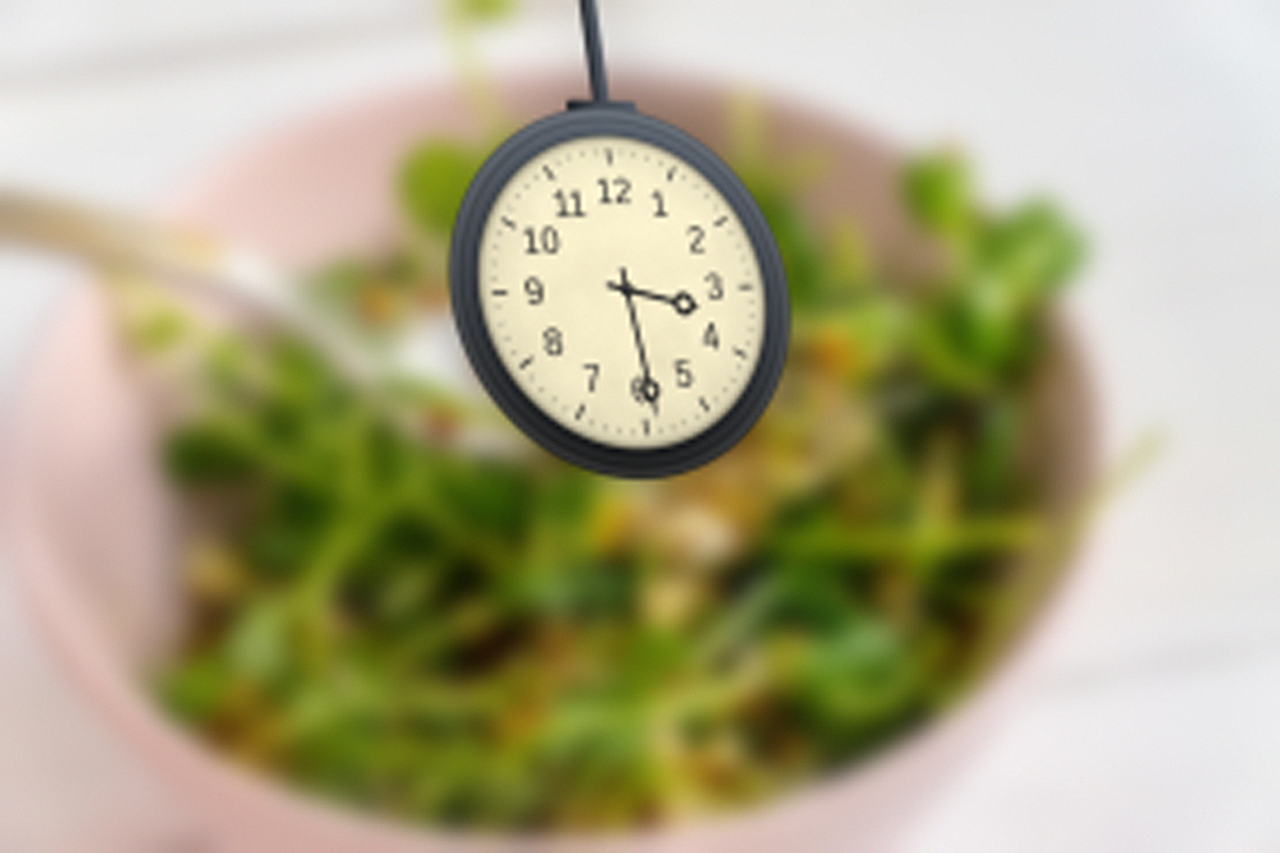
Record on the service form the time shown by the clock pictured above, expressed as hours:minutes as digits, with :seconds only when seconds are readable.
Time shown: 3:29
